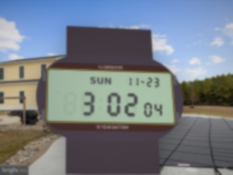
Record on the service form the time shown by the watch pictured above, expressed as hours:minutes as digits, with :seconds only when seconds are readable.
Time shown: 3:02:04
